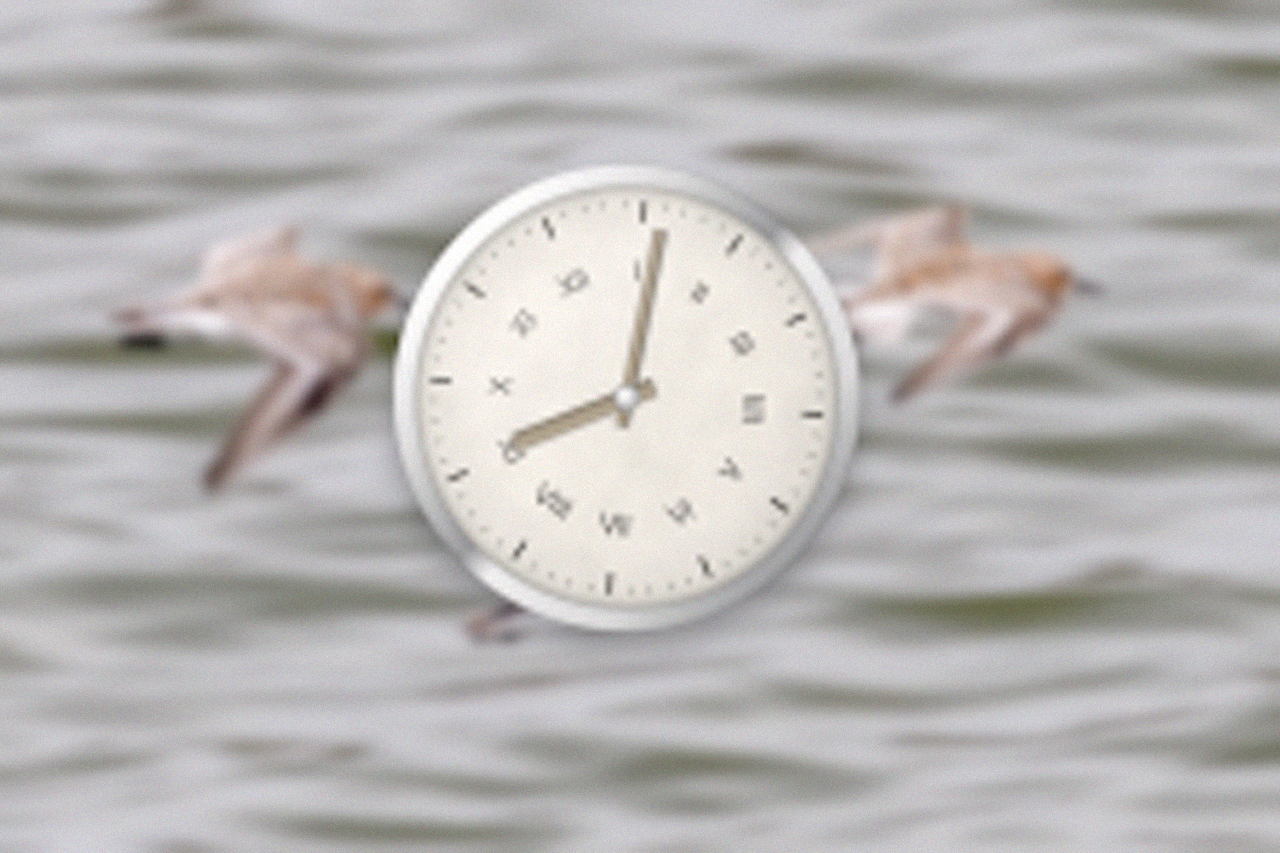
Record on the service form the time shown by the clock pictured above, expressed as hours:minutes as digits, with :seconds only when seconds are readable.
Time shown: 9:06
